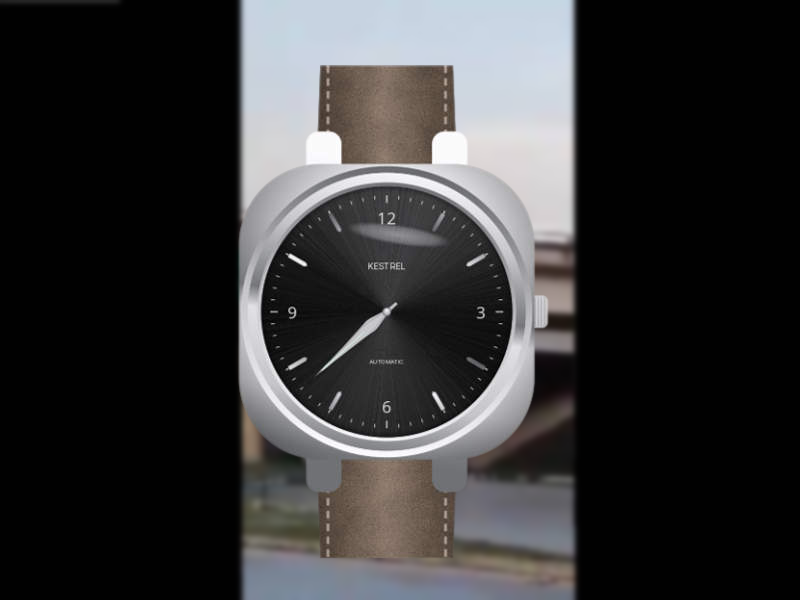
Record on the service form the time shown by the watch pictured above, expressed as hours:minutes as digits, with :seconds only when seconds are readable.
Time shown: 7:38
